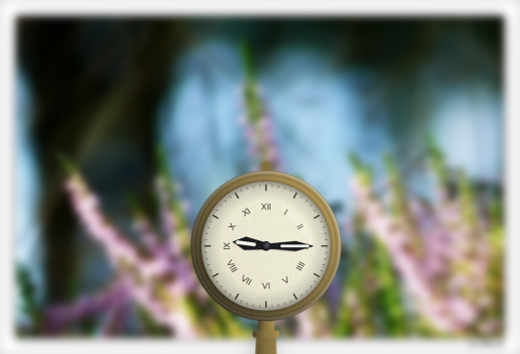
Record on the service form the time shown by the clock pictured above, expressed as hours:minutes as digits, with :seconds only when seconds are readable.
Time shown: 9:15
